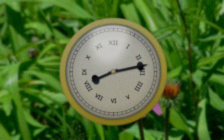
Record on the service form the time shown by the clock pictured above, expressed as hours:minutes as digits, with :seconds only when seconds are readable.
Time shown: 8:13
